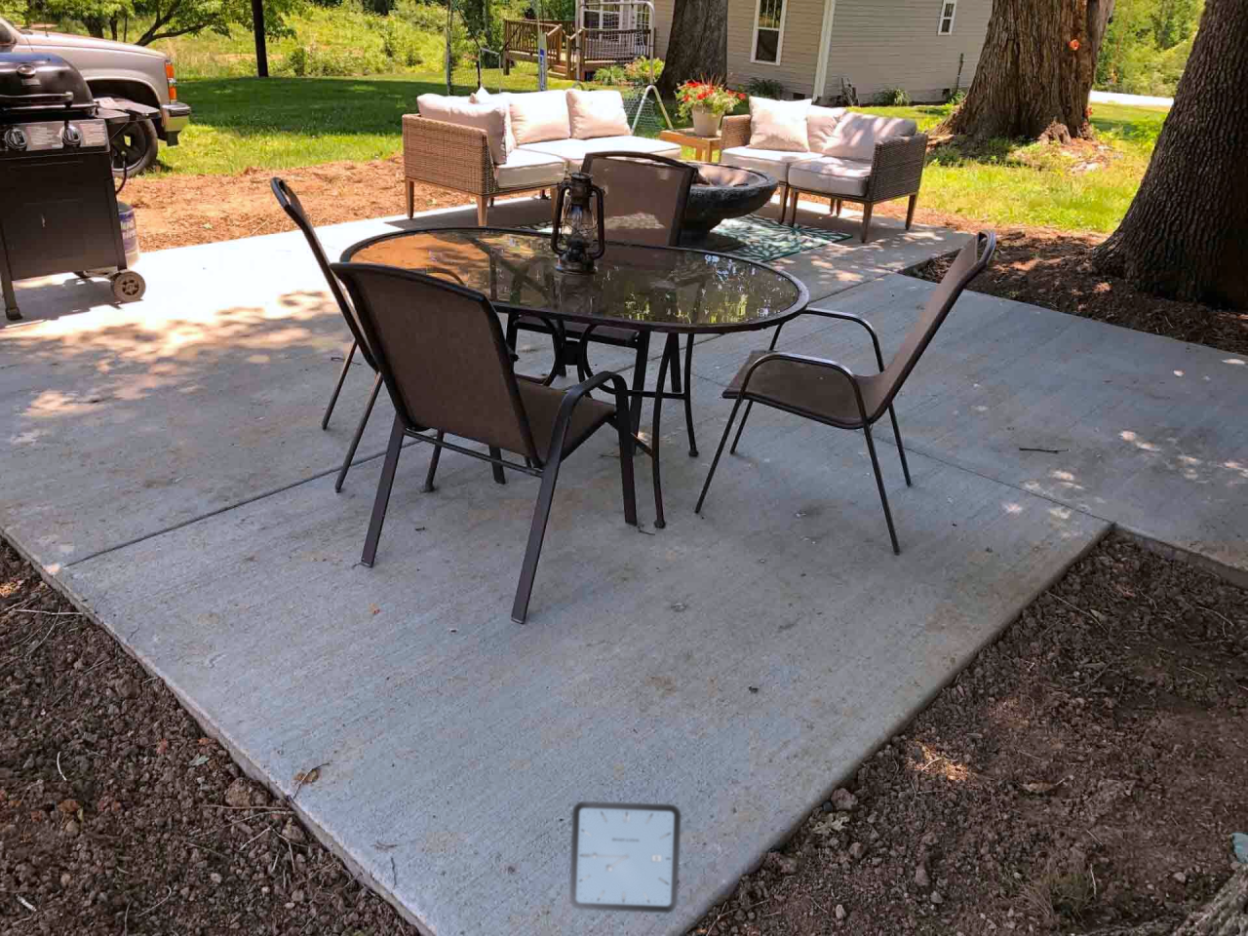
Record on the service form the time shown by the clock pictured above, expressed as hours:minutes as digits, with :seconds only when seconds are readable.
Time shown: 7:45
